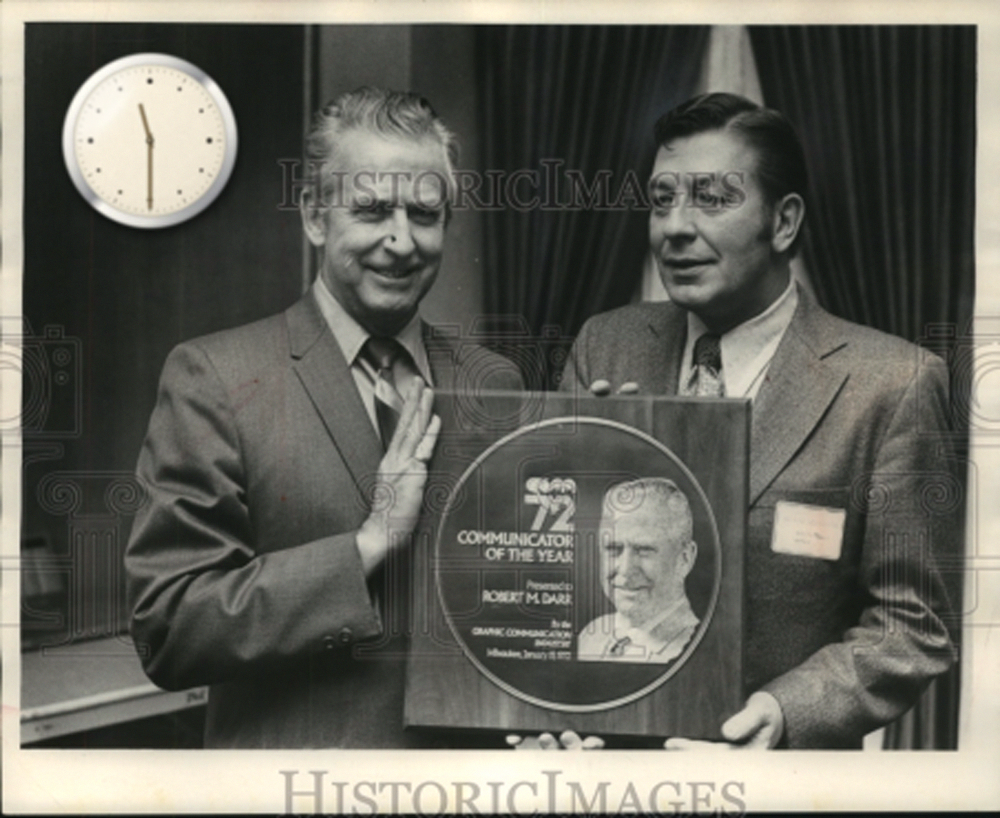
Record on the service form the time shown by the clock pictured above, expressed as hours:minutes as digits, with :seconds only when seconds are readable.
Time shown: 11:30
